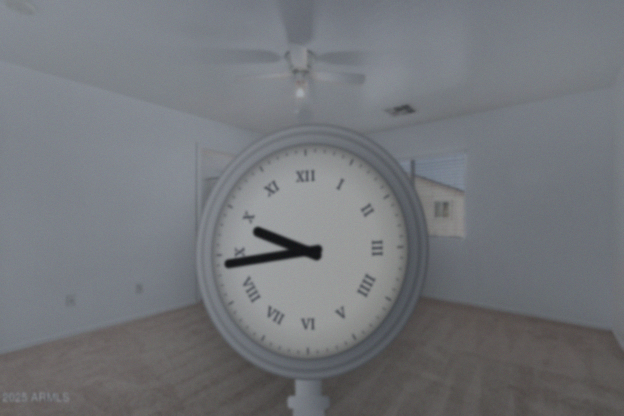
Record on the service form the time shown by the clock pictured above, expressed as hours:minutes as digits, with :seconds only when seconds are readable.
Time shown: 9:44
